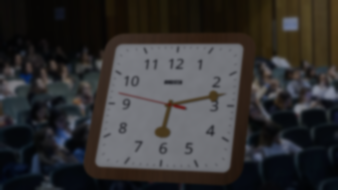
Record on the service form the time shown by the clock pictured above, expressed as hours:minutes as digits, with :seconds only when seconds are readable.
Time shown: 6:12:47
